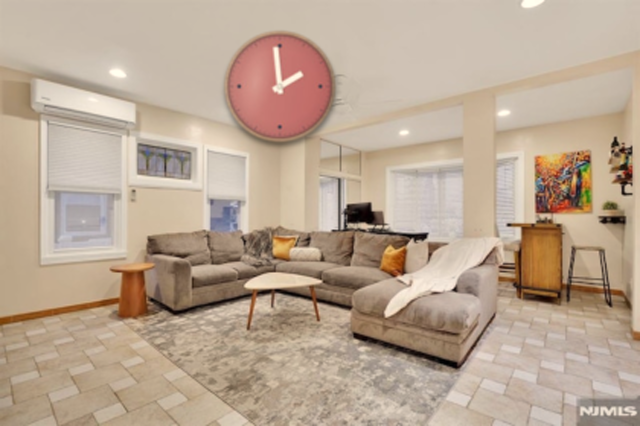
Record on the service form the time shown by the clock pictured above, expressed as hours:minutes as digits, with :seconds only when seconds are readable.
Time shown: 1:59
